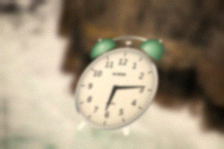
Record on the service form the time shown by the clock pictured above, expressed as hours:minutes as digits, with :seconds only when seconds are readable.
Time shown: 6:14
